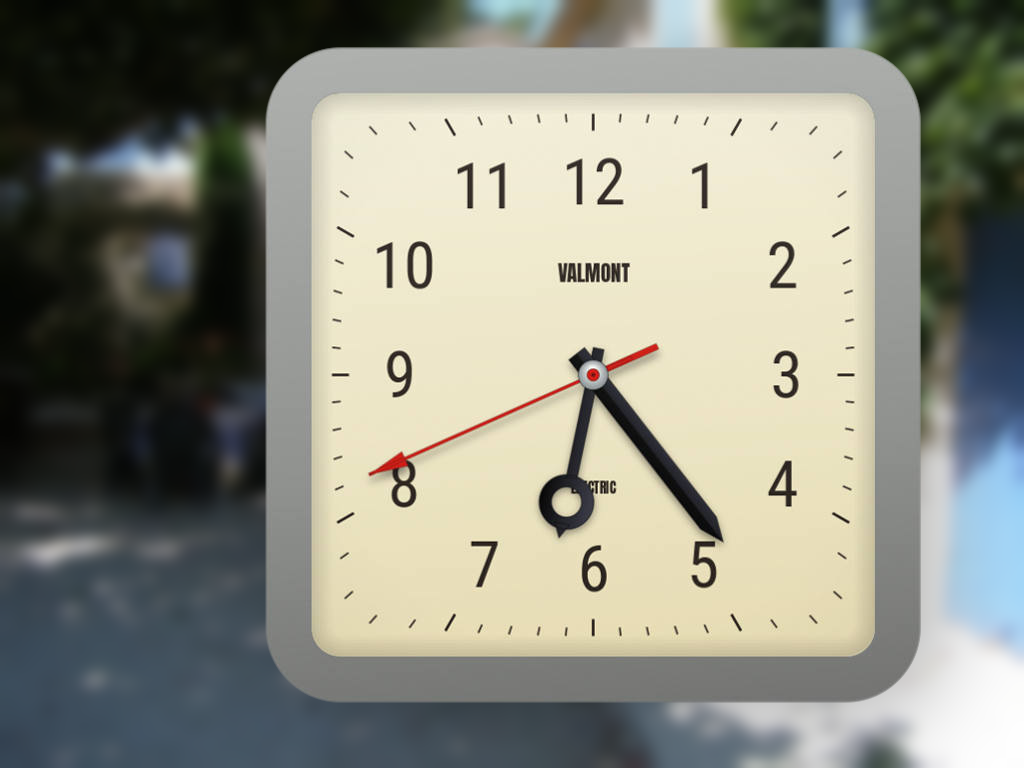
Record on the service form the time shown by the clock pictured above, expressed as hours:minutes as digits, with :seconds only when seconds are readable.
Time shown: 6:23:41
